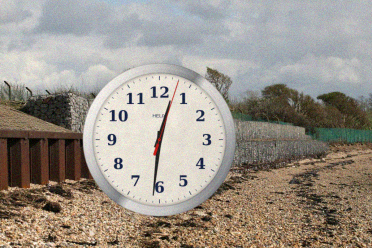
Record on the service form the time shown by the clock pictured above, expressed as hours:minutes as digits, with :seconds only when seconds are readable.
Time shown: 12:31:03
